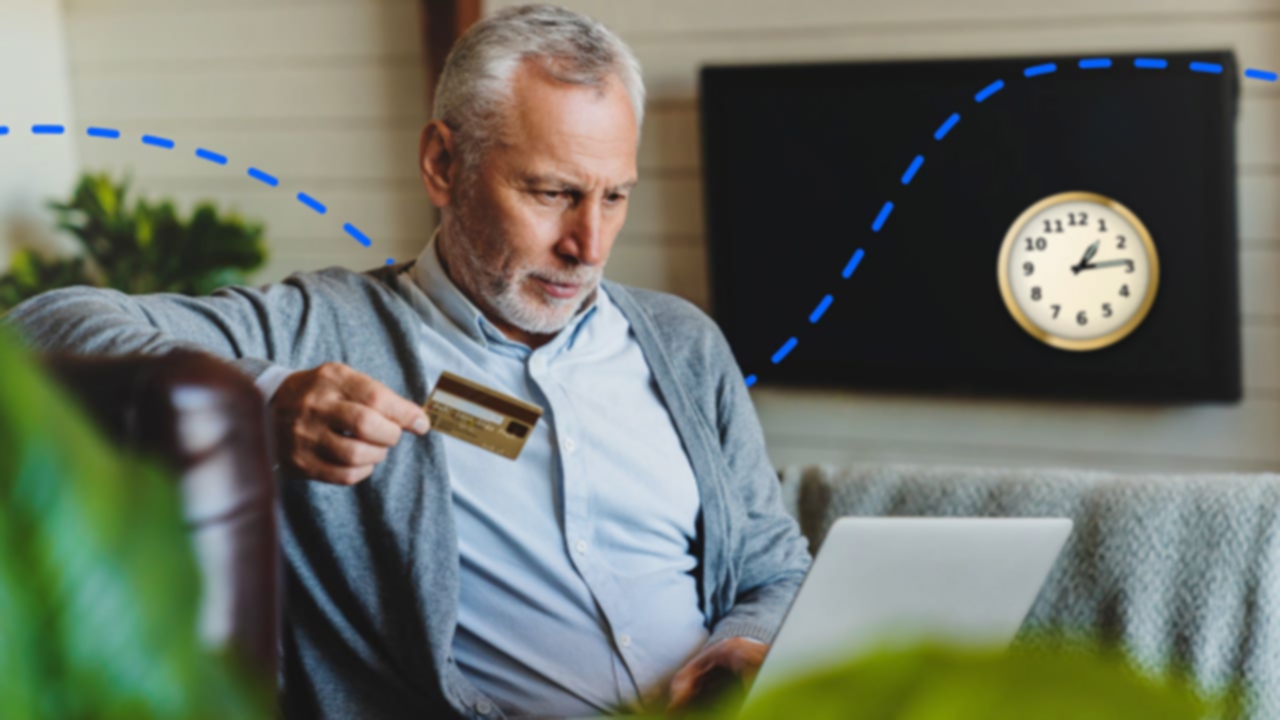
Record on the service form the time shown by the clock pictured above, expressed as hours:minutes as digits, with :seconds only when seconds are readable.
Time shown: 1:14
